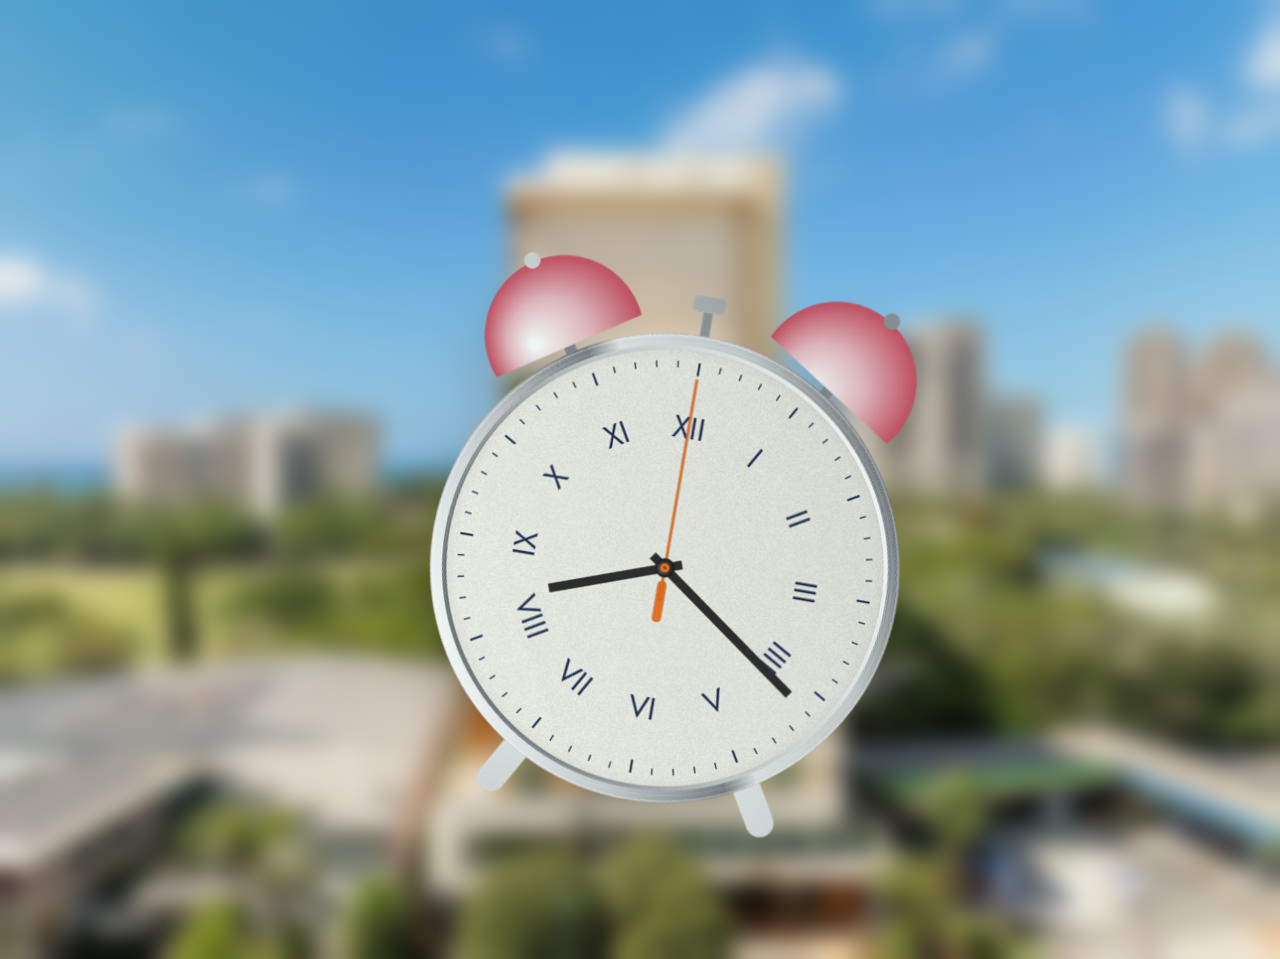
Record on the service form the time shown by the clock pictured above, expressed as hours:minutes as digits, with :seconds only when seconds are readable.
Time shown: 8:21:00
